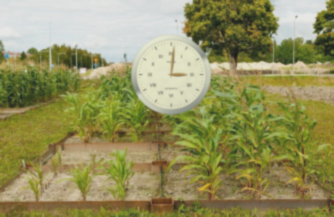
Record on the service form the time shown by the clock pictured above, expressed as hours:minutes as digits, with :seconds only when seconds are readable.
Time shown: 3:01
